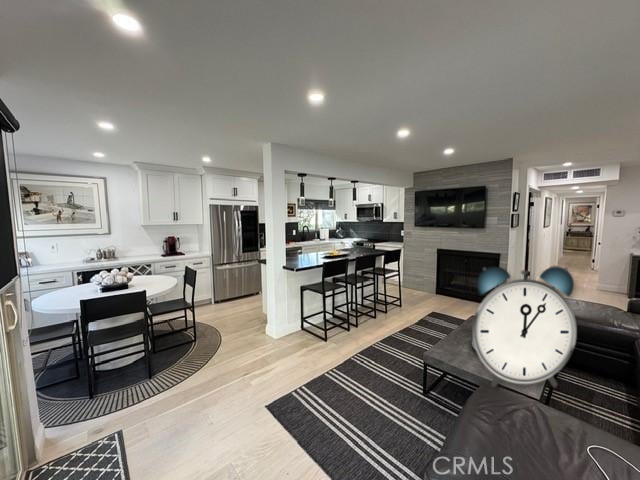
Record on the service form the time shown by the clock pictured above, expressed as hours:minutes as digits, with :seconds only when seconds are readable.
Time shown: 12:06
